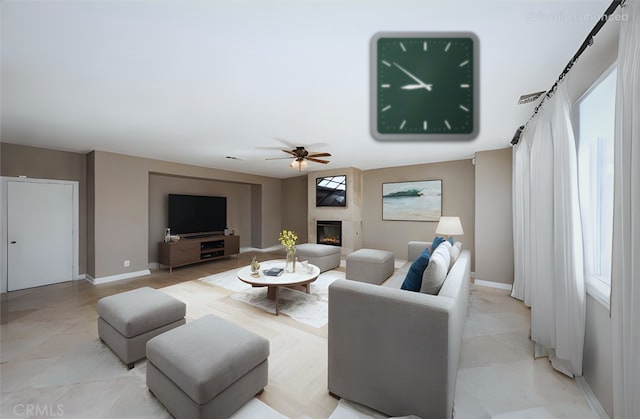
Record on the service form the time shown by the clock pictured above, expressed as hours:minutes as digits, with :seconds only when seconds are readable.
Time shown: 8:51
